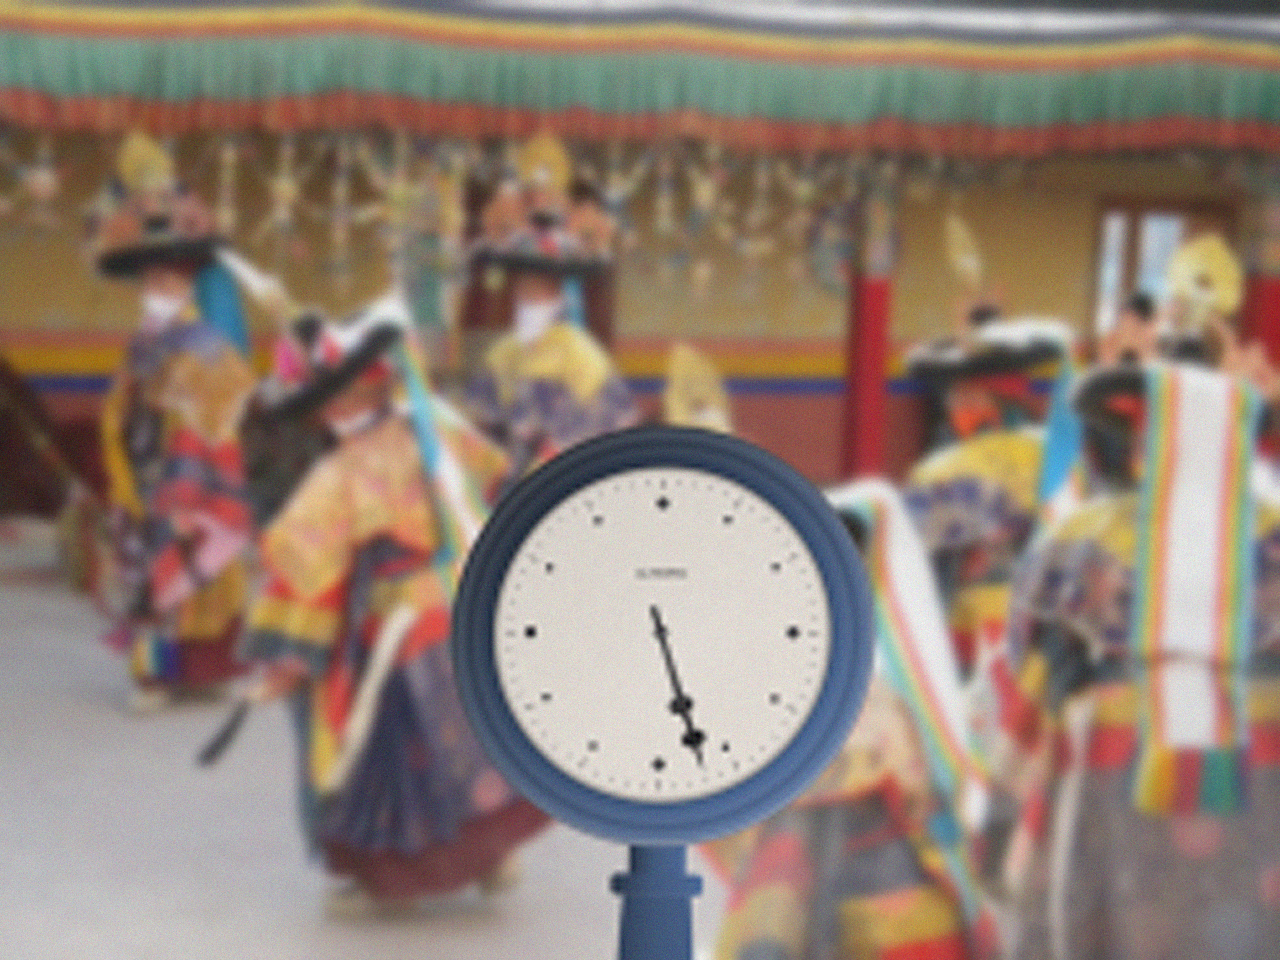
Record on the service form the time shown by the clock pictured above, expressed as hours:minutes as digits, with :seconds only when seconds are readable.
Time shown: 5:27
